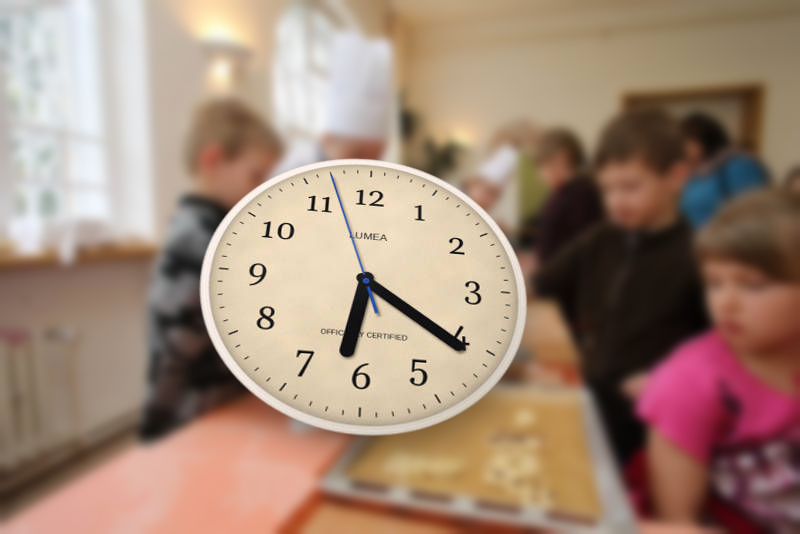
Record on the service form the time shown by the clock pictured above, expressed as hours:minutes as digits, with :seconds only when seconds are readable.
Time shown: 6:20:57
